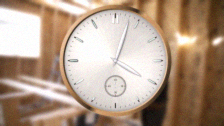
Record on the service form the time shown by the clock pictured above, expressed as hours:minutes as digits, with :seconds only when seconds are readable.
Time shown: 4:03
